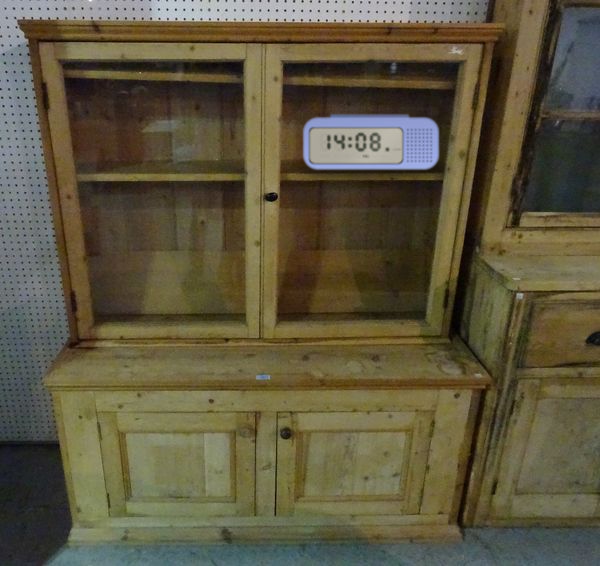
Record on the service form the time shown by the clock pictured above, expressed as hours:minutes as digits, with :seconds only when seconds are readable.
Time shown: 14:08
